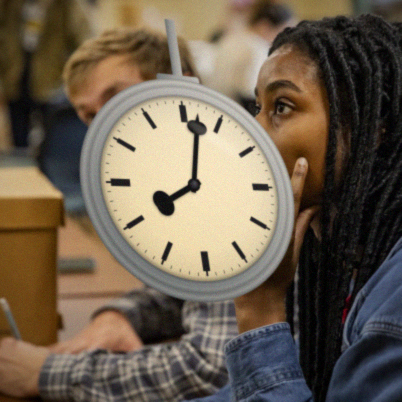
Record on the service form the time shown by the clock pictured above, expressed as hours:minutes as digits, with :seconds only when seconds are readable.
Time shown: 8:02
